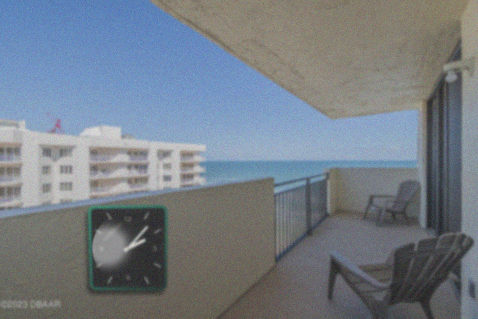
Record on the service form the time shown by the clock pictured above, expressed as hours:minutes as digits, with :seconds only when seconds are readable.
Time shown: 2:07
